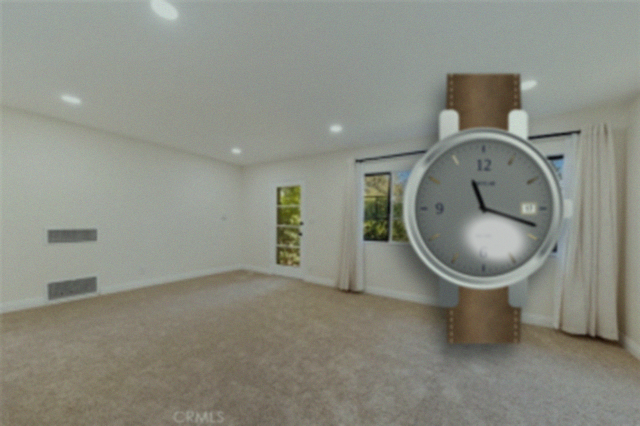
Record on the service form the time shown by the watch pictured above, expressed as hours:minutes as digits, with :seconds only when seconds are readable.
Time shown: 11:18
